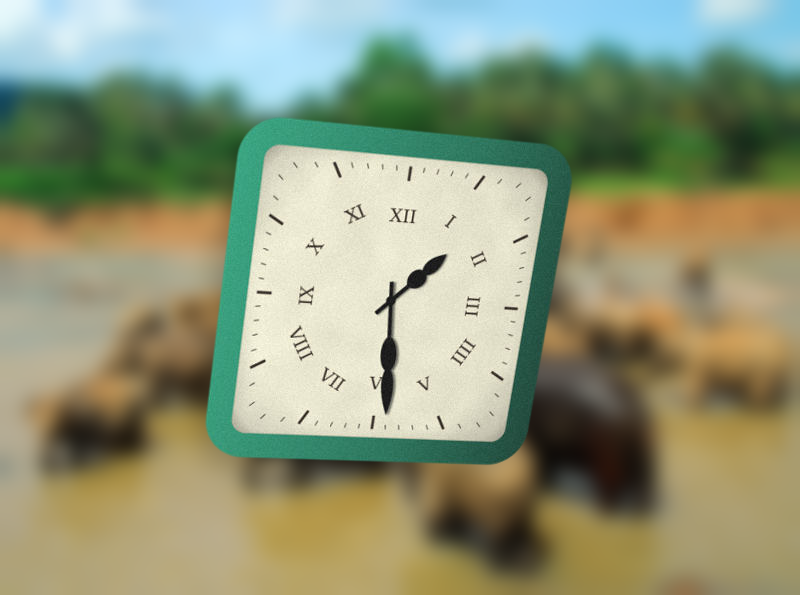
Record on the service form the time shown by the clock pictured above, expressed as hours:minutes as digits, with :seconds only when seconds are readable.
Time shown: 1:29
